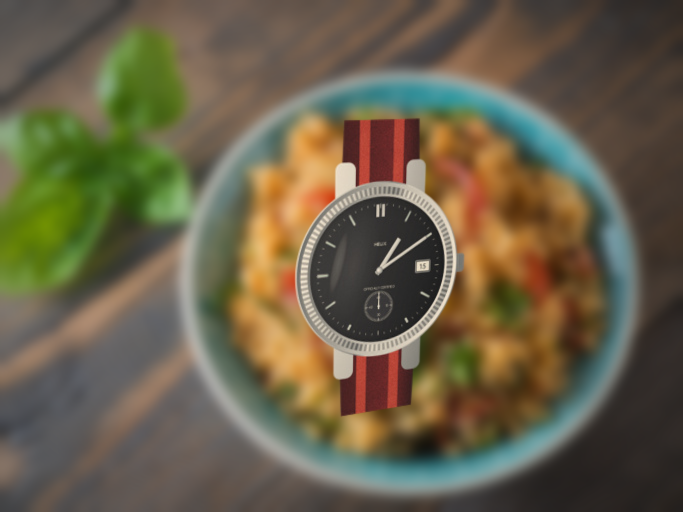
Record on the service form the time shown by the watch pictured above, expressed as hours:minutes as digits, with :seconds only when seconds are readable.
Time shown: 1:10
